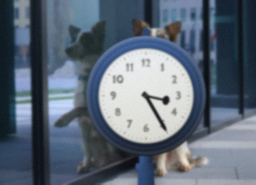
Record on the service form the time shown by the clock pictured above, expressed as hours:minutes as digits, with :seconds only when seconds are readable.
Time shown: 3:25
